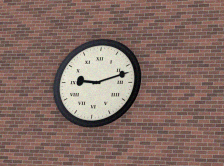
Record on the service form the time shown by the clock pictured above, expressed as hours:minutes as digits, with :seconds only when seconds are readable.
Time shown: 9:12
